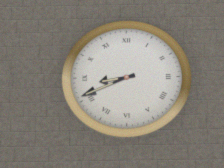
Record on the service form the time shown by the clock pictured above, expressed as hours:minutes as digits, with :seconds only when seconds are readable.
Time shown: 8:41
